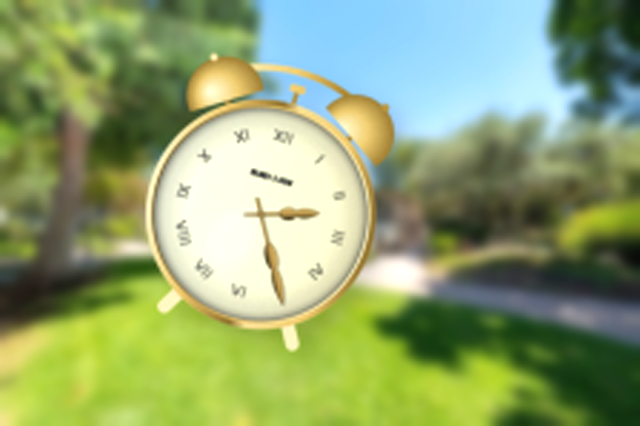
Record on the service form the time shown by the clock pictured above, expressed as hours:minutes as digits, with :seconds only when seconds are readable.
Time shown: 2:25
